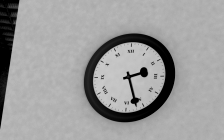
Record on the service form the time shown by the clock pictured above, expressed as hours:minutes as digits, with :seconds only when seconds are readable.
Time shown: 2:27
